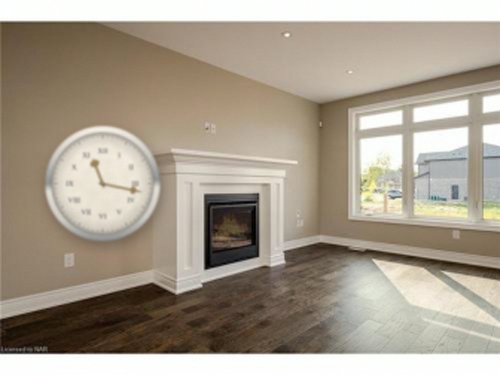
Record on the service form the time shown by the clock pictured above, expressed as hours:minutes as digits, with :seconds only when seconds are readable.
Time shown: 11:17
